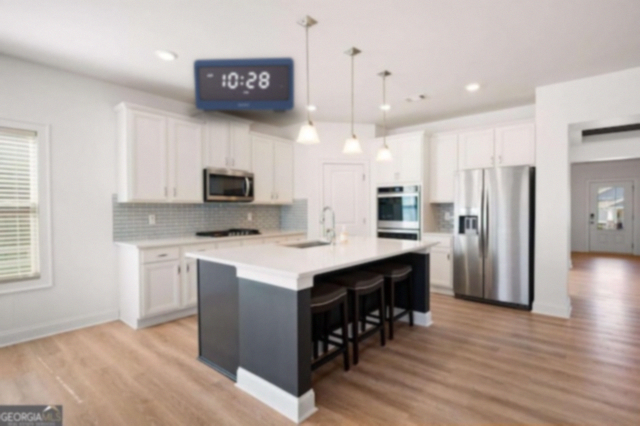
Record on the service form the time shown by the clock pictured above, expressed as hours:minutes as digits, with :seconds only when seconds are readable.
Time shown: 10:28
